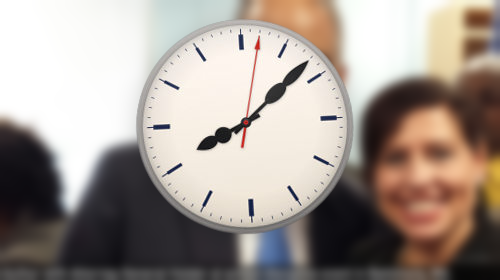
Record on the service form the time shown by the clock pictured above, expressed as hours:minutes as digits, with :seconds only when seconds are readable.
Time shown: 8:08:02
